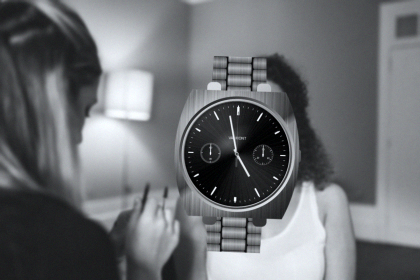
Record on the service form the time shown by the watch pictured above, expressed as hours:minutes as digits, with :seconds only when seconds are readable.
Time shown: 4:58
